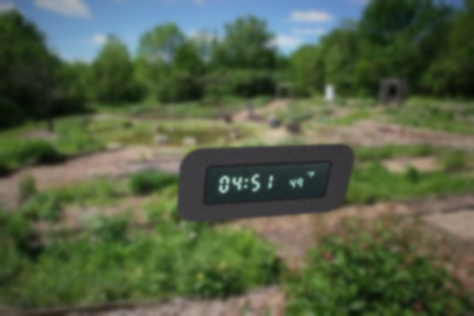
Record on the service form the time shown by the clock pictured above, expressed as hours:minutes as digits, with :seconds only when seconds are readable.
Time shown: 4:51
